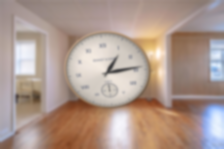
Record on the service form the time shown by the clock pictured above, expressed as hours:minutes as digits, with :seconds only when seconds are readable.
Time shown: 1:14
